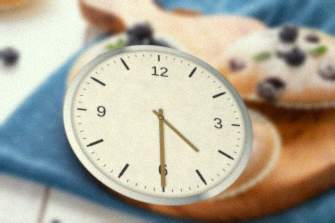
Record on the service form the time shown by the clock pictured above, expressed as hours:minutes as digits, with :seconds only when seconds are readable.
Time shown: 4:30
